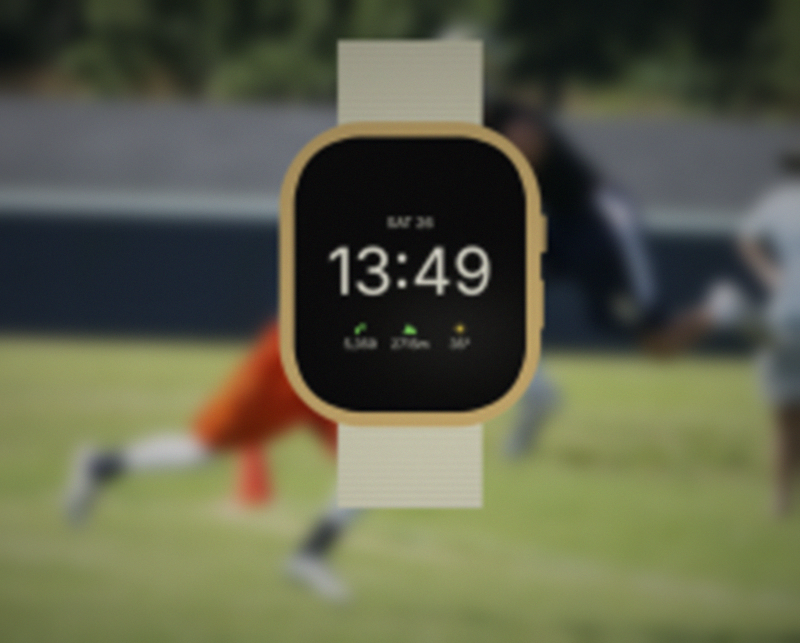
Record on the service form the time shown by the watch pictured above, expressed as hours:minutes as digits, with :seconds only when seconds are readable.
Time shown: 13:49
